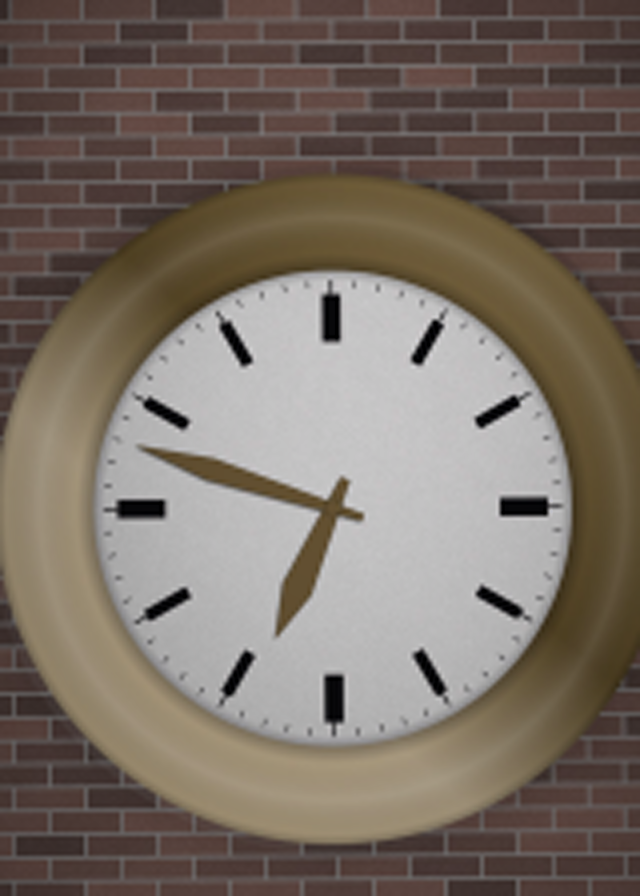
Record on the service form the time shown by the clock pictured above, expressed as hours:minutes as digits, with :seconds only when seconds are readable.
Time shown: 6:48
